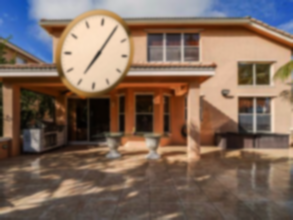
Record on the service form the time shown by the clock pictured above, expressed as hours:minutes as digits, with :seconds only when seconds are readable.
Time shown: 7:05
